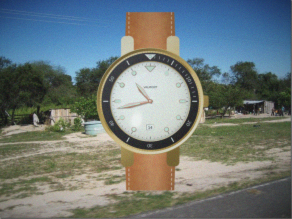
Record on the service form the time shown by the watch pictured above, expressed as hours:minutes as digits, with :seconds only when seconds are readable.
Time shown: 10:43
